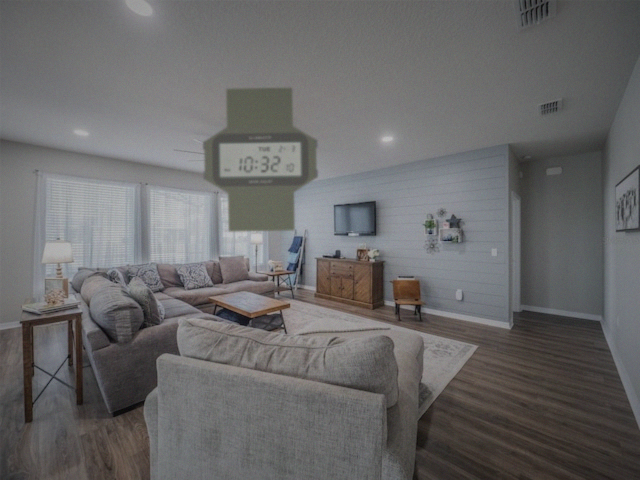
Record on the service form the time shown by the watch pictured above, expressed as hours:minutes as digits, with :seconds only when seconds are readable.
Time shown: 10:32
